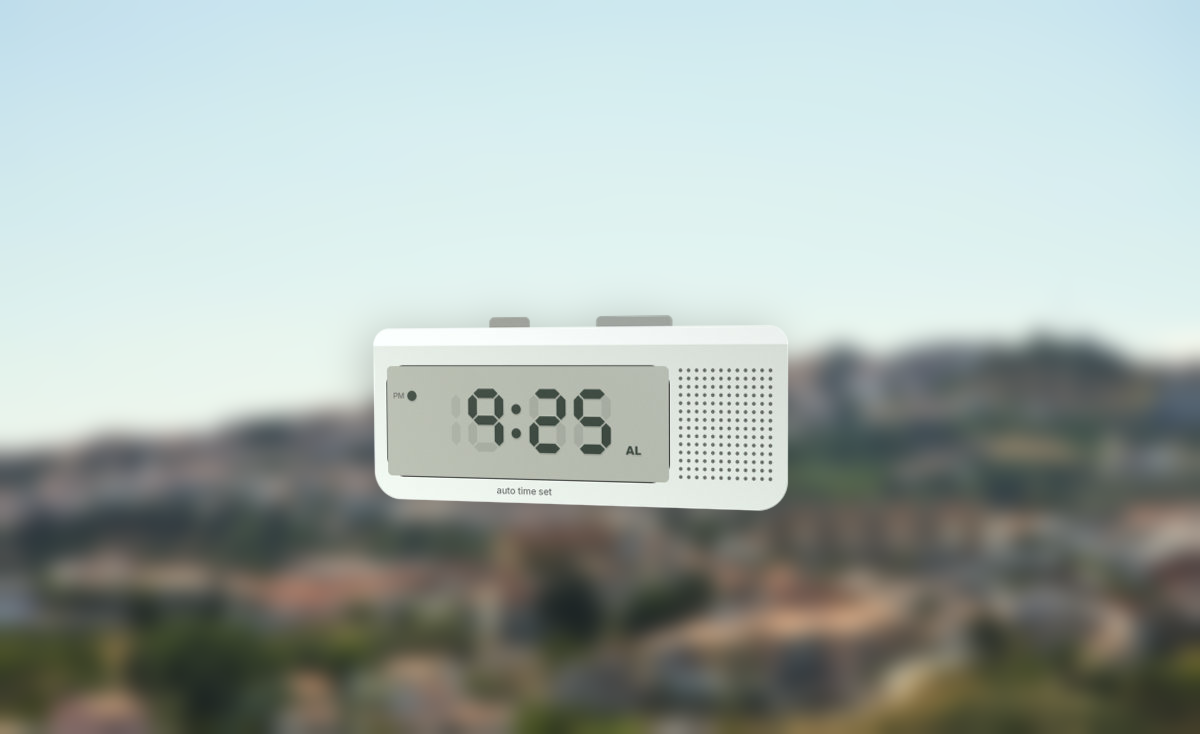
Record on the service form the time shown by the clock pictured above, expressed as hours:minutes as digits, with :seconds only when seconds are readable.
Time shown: 9:25
